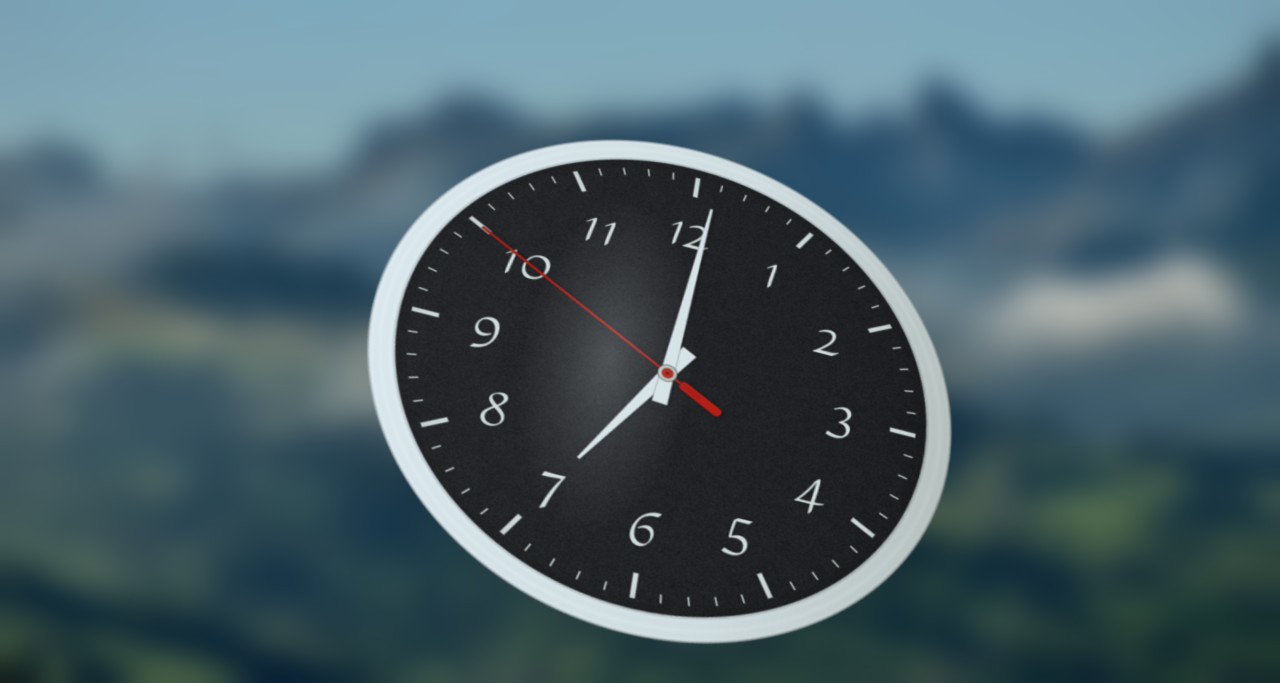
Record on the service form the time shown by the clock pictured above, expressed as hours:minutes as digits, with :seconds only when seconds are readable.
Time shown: 7:00:50
